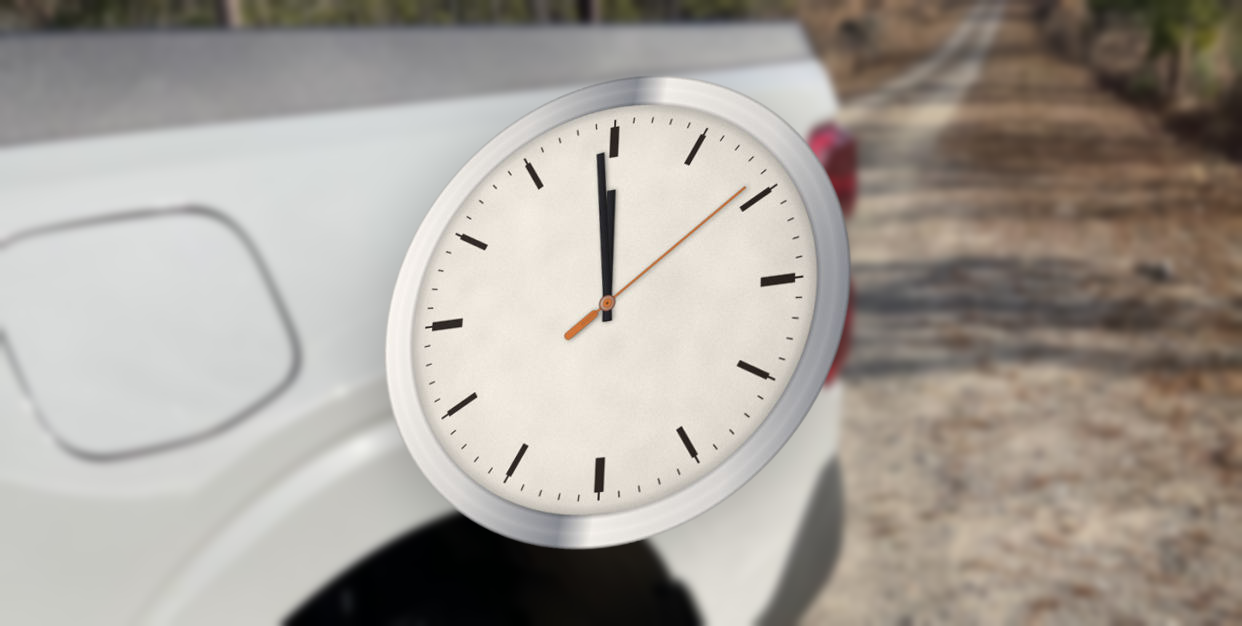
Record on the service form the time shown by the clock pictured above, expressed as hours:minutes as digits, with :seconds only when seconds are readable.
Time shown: 11:59:09
